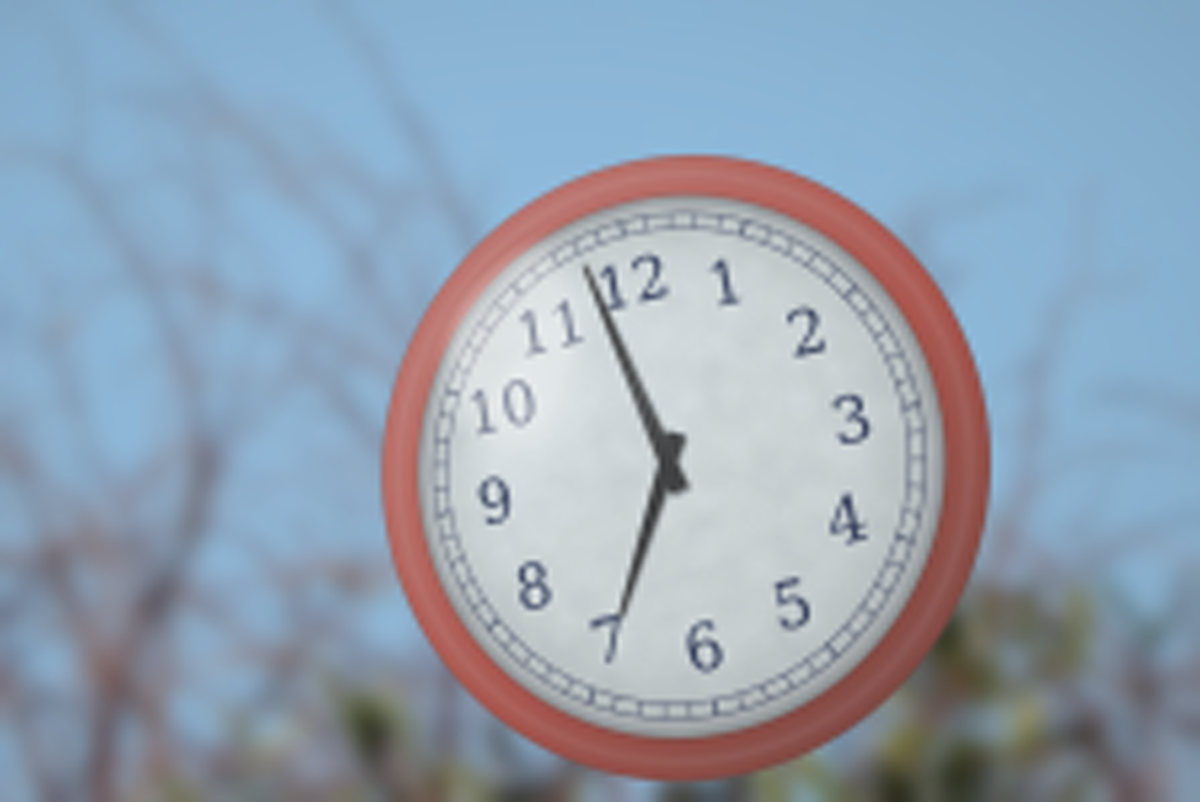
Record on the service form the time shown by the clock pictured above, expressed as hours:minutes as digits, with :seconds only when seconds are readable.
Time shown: 6:58
